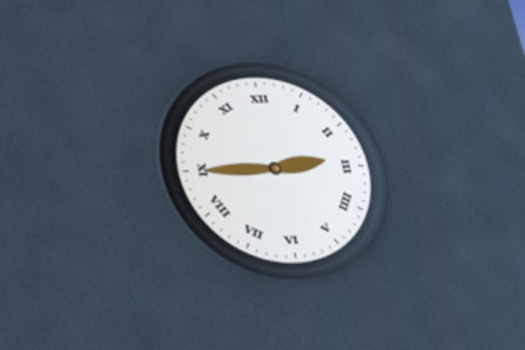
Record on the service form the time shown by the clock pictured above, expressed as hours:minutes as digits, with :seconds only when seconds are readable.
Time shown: 2:45
